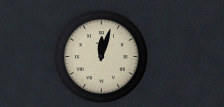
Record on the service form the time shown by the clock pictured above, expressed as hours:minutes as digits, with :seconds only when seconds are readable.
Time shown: 12:03
